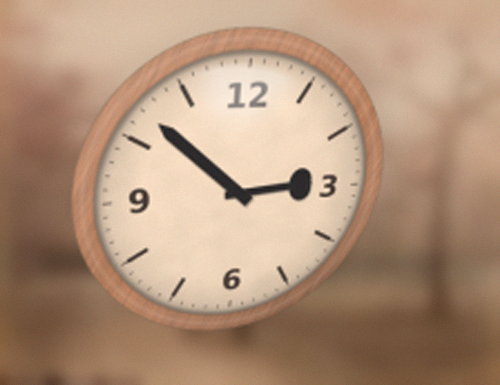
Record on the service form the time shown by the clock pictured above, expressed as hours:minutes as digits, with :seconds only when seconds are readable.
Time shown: 2:52
